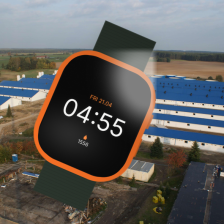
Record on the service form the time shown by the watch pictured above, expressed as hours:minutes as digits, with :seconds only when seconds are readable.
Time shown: 4:55
